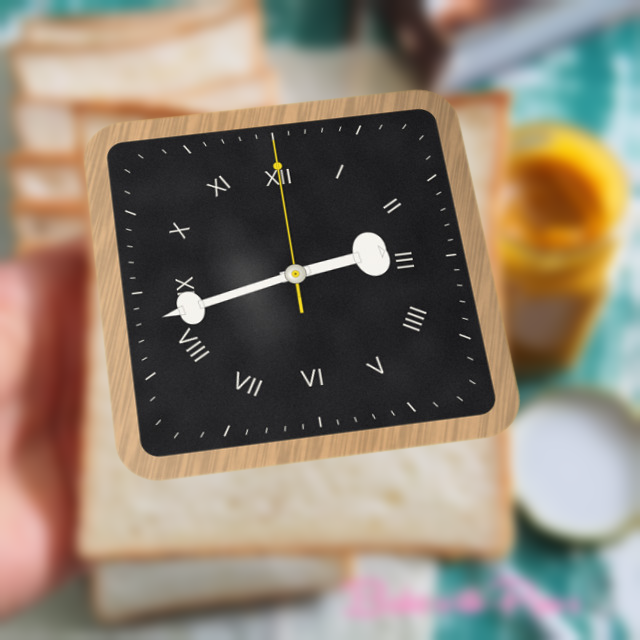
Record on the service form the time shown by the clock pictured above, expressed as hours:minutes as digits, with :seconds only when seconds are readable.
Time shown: 2:43:00
